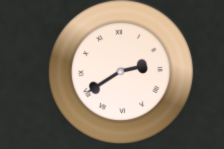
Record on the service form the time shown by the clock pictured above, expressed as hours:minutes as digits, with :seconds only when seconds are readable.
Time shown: 2:40
